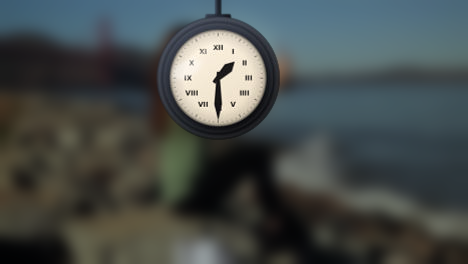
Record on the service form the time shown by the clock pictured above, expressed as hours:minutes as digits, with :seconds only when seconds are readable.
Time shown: 1:30
